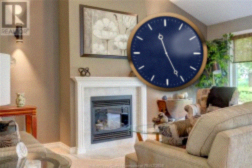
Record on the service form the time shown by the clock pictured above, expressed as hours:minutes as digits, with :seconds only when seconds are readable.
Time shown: 11:26
